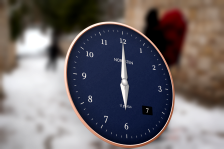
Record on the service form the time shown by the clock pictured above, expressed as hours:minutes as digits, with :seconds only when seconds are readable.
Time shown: 6:00
